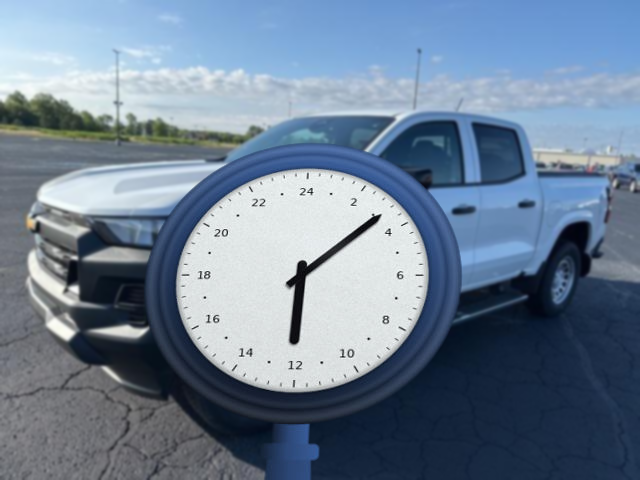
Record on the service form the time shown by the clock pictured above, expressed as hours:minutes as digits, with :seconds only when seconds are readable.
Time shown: 12:08
